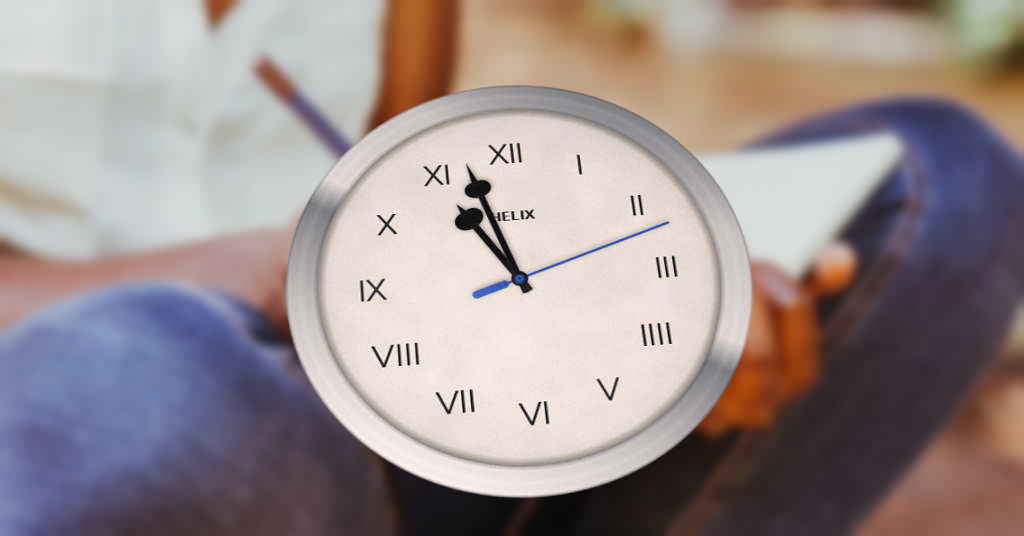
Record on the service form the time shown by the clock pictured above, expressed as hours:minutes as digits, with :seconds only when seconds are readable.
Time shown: 10:57:12
